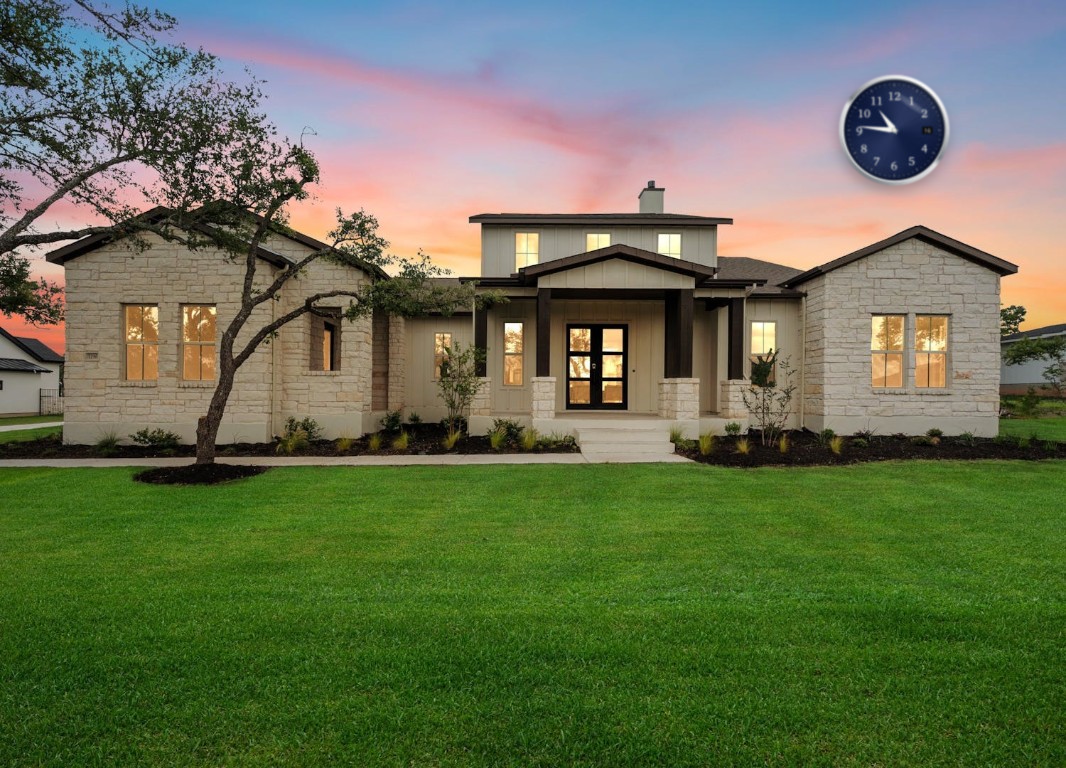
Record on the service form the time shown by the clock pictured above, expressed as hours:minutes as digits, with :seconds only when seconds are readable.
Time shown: 10:46
